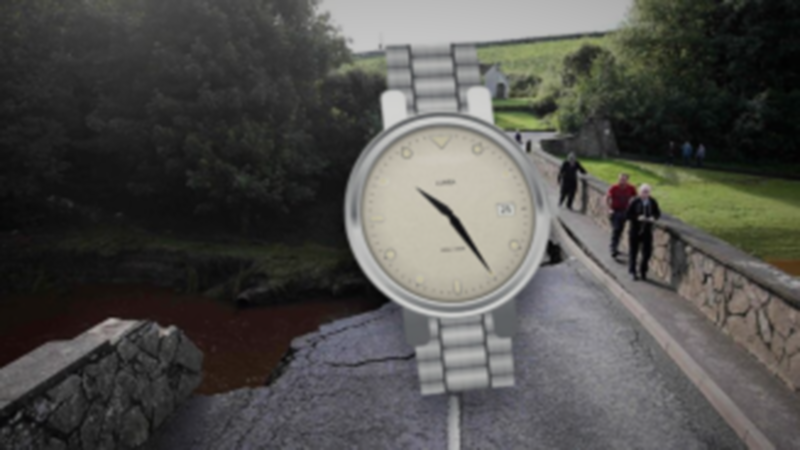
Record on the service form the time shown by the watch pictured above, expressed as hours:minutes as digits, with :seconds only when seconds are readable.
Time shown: 10:25
